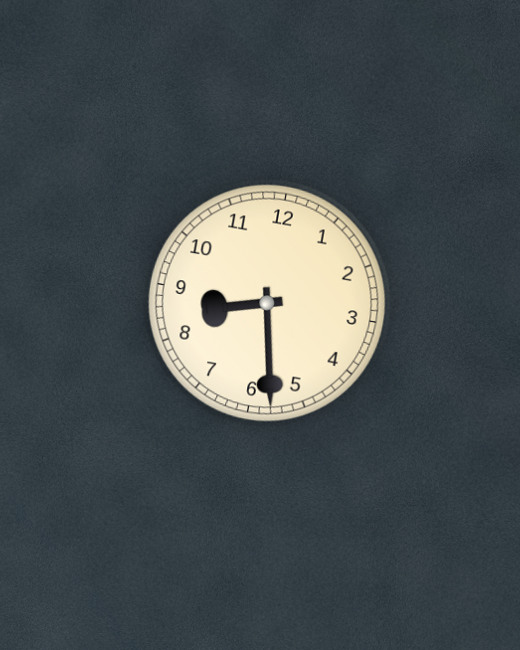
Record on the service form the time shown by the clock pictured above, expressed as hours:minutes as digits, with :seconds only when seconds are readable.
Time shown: 8:28
